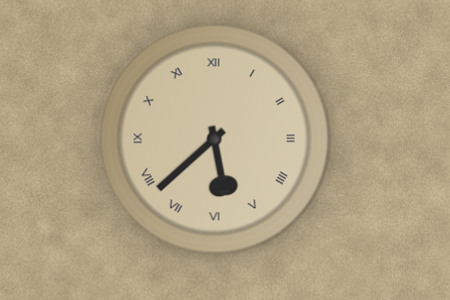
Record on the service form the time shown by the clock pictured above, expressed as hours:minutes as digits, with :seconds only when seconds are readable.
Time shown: 5:38
